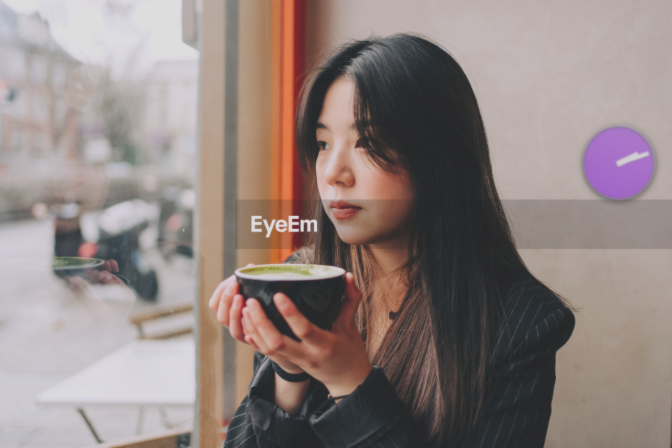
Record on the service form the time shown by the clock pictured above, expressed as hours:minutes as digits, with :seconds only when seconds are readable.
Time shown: 2:12
